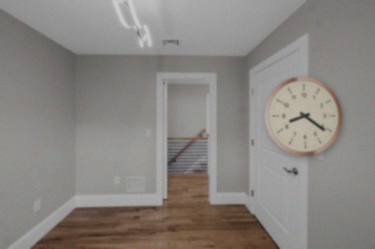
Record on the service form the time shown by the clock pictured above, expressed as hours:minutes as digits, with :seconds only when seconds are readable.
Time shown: 8:21
